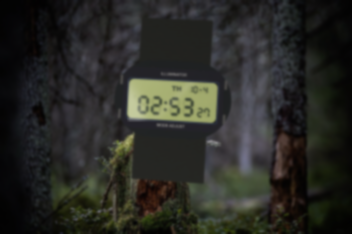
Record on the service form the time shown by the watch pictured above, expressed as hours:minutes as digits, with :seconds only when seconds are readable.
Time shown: 2:53
